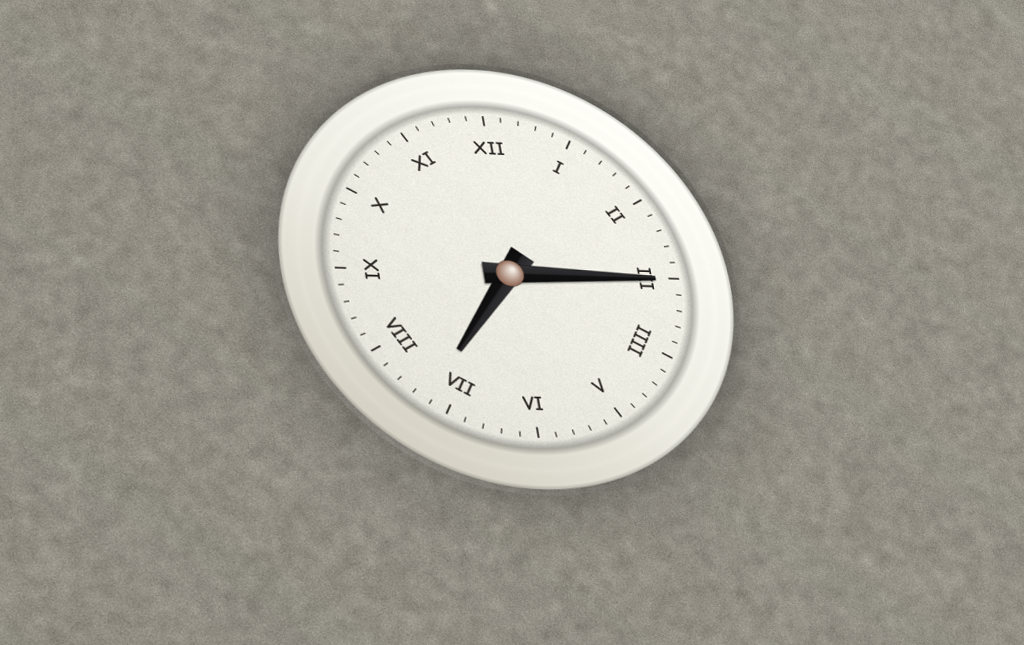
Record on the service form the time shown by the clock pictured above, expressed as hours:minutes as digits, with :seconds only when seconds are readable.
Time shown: 7:15
